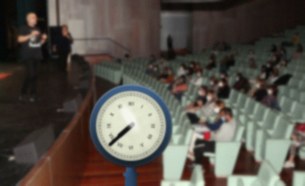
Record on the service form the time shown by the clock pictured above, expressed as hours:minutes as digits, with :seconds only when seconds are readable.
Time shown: 7:38
